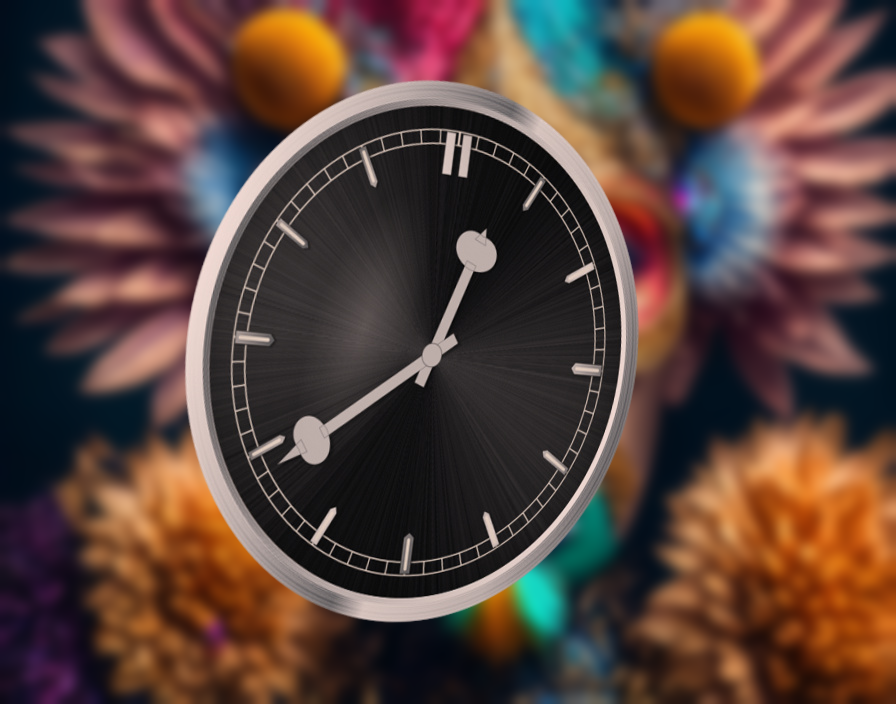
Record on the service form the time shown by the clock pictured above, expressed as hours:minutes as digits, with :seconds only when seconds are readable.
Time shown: 12:39
